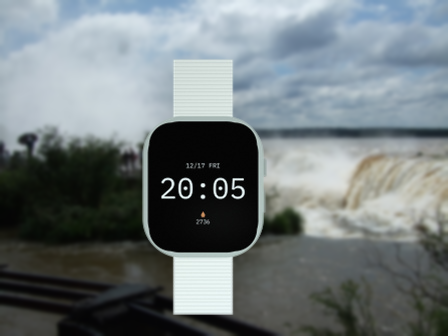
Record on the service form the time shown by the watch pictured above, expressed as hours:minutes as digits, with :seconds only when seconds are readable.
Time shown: 20:05
